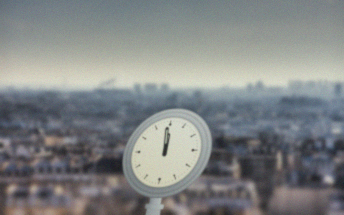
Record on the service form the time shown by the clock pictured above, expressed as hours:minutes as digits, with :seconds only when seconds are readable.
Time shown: 11:59
